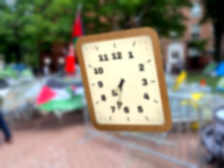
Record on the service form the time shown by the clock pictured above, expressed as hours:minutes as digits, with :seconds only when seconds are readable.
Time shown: 7:33
